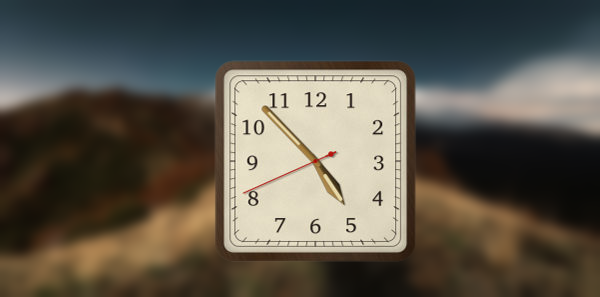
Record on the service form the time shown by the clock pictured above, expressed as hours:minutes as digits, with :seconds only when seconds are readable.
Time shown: 4:52:41
